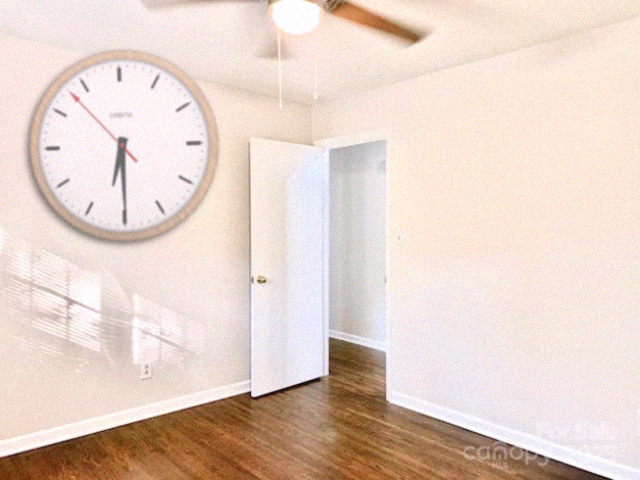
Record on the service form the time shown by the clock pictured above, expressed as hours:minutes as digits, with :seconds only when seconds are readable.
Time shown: 6:29:53
